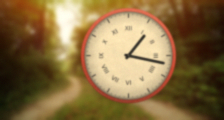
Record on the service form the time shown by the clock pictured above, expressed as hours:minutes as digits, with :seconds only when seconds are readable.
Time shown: 1:17
